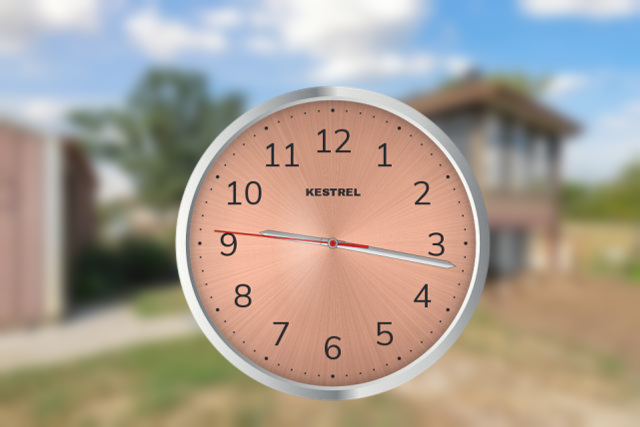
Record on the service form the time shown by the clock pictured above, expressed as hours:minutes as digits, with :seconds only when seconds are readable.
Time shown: 9:16:46
